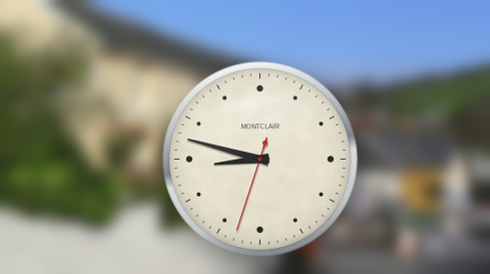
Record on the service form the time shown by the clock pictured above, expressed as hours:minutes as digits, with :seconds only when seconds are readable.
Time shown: 8:47:33
